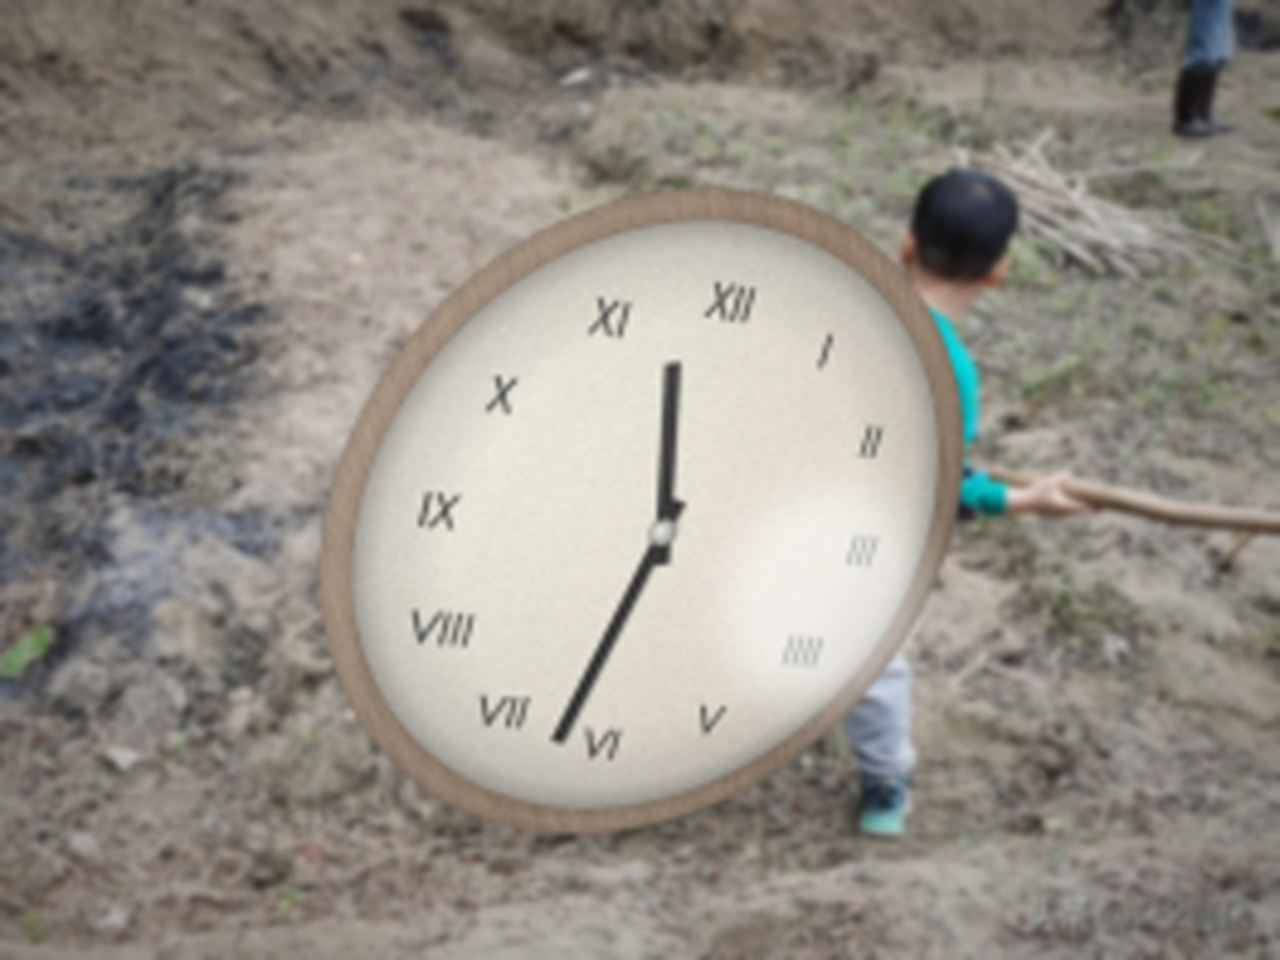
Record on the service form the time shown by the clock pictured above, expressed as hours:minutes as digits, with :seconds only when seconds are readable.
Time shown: 11:32
